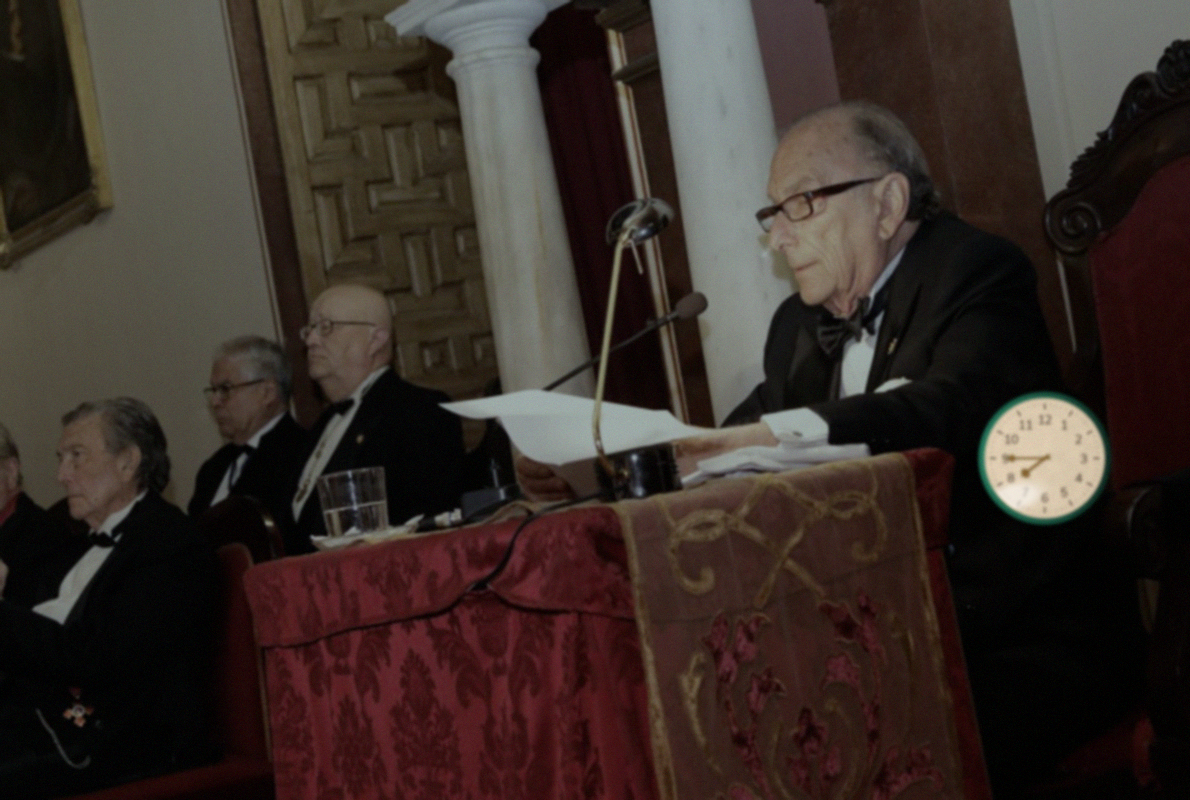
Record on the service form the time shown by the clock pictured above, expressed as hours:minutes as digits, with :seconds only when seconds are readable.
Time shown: 7:45
